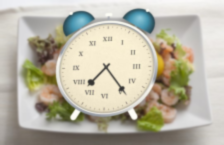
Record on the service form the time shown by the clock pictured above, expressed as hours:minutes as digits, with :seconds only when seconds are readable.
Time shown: 7:24
